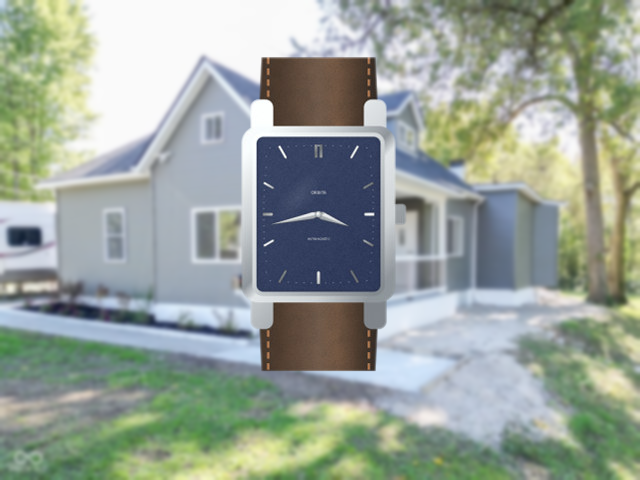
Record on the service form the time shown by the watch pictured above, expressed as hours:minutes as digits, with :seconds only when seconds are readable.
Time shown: 3:43
